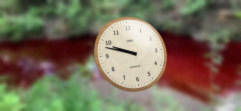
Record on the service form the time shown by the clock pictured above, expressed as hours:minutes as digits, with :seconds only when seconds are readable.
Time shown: 9:48
